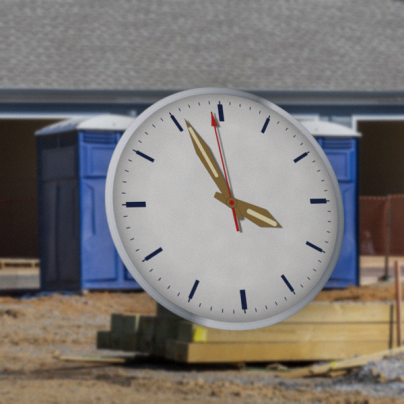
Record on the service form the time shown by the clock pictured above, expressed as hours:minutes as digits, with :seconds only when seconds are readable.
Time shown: 3:55:59
